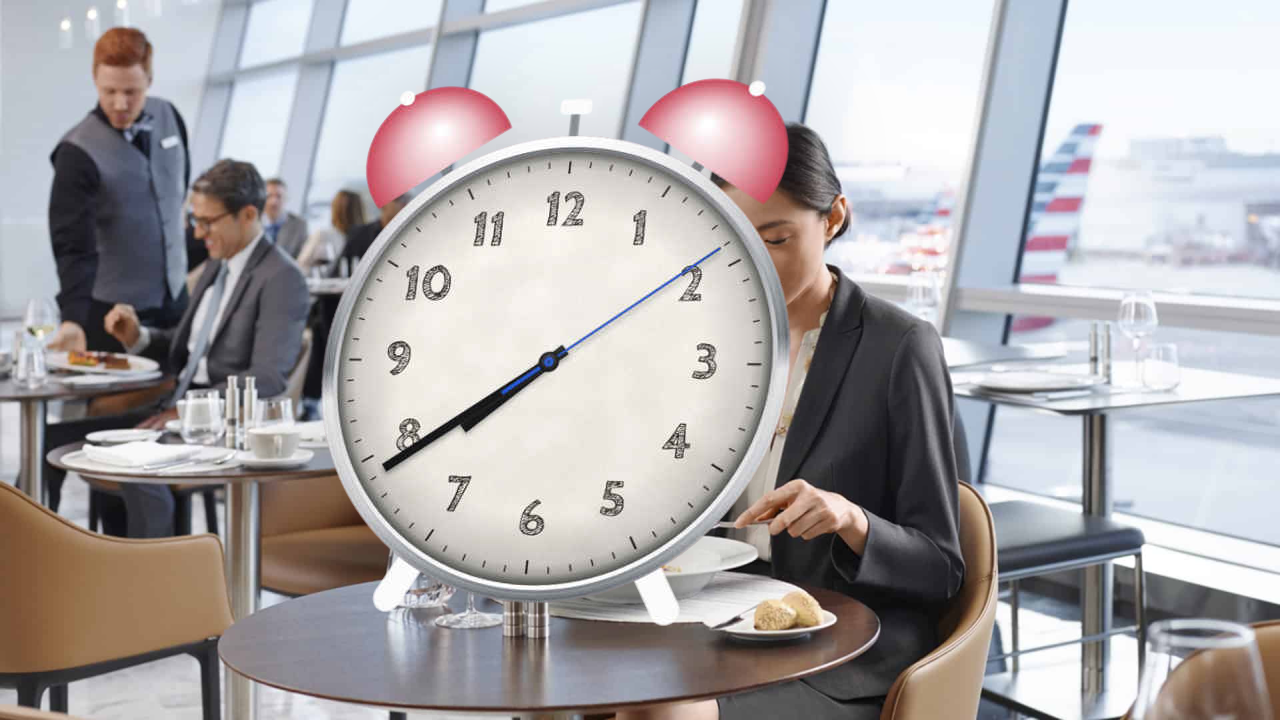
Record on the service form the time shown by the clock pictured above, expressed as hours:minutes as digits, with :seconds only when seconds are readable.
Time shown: 7:39:09
